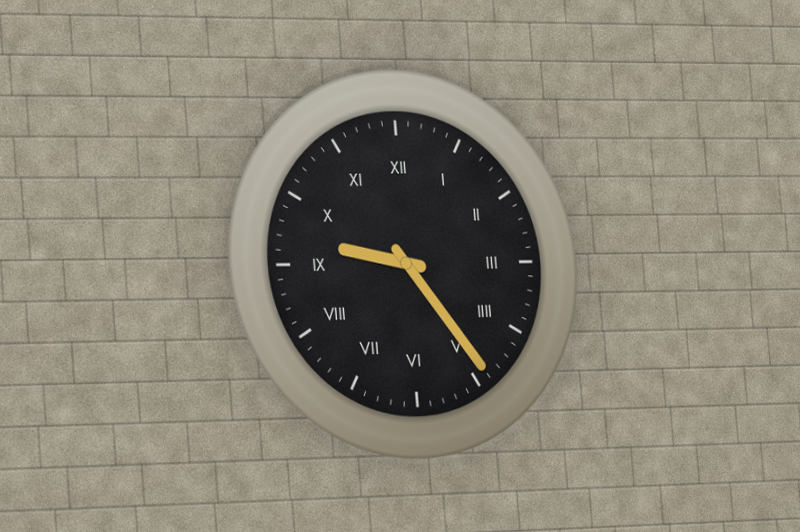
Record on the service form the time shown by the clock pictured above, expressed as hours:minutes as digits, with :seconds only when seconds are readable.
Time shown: 9:24
